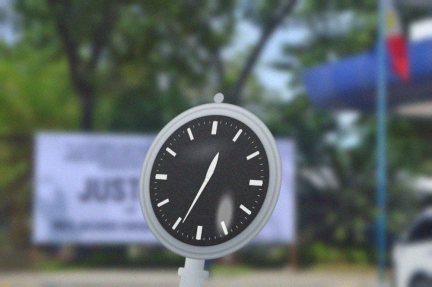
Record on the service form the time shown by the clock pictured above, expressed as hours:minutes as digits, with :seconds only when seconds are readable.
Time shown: 12:34
